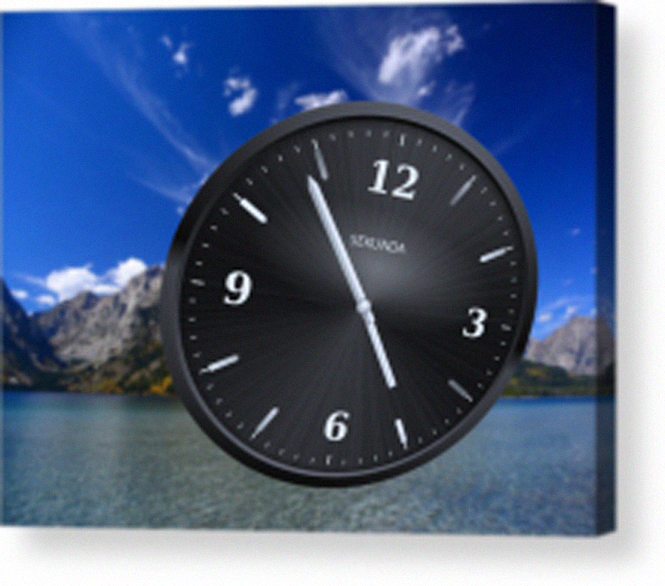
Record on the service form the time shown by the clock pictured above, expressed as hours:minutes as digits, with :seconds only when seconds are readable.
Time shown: 4:54
